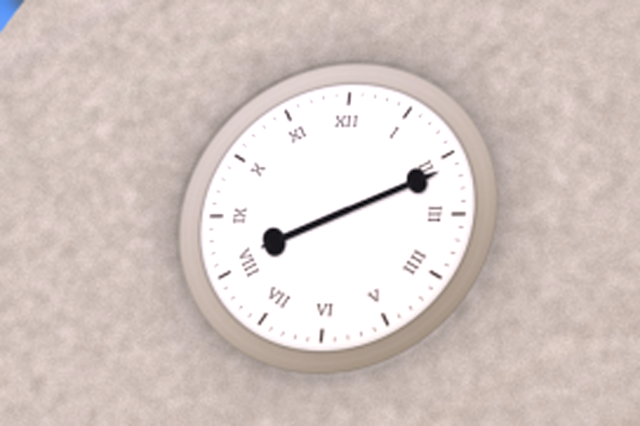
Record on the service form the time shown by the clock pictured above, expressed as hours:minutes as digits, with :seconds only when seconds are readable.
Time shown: 8:11
